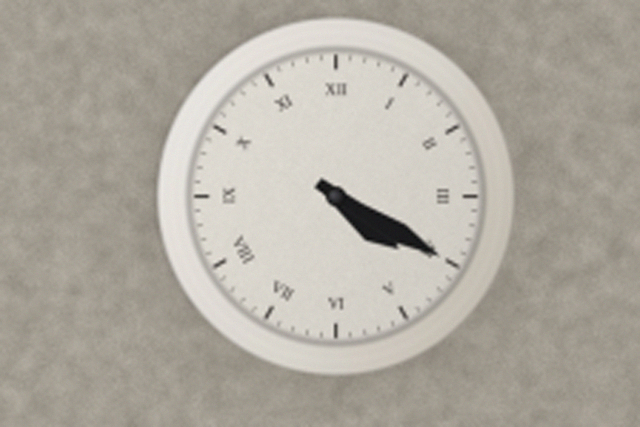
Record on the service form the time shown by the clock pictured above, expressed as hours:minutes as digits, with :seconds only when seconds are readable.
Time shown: 4:20
